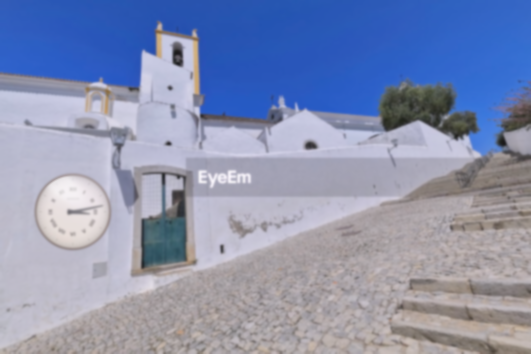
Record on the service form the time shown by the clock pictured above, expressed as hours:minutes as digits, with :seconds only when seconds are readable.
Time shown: 3:13
